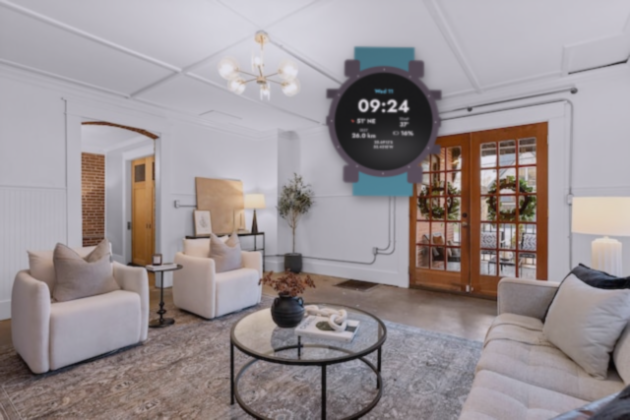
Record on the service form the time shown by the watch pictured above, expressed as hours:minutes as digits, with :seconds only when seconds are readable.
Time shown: 9:24
